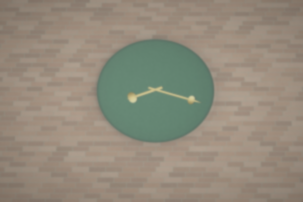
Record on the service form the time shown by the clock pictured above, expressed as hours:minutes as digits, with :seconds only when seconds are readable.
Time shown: 8:18
